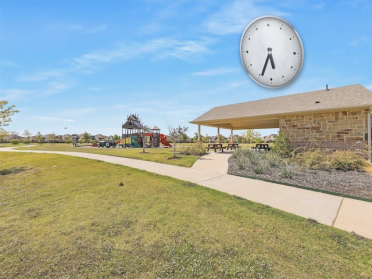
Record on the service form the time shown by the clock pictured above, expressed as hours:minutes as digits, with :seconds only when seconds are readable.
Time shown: 5:34
